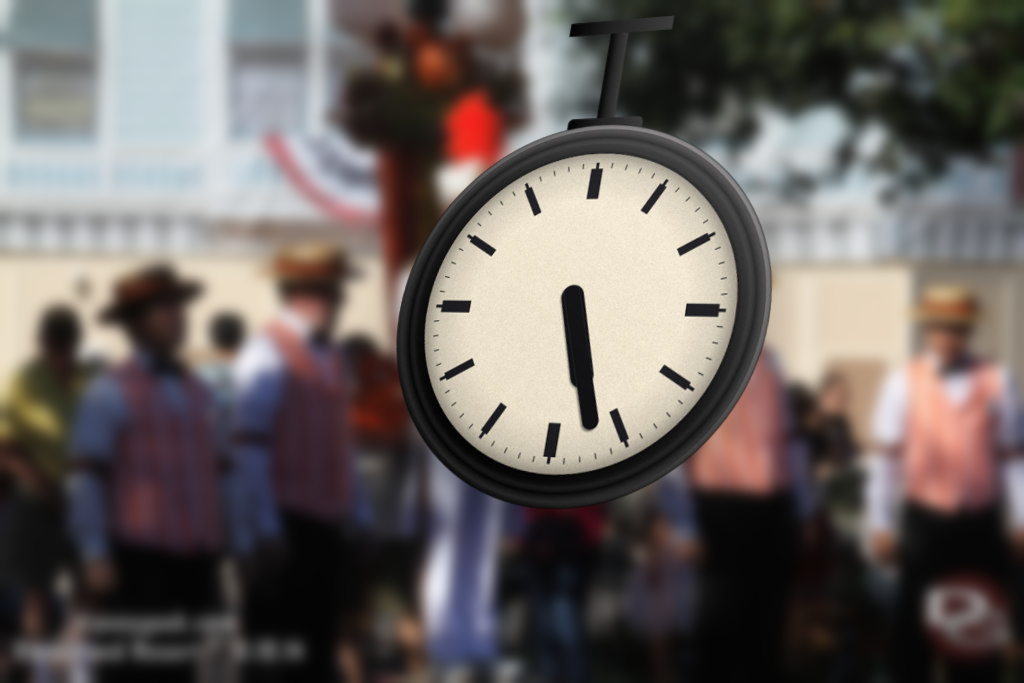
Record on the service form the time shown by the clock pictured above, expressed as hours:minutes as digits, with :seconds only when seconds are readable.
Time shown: 5:27
